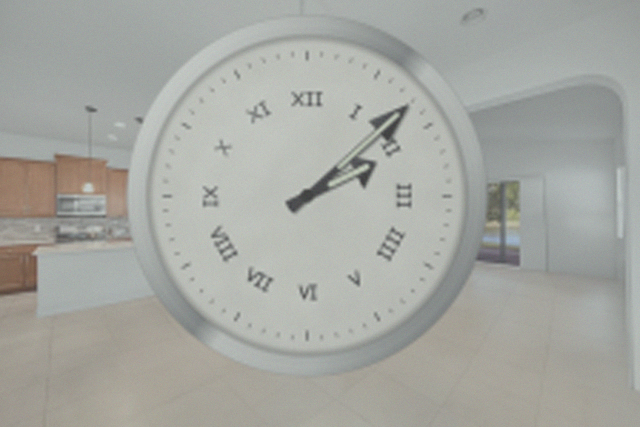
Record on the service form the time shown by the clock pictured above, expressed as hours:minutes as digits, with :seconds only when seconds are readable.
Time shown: 2:08
